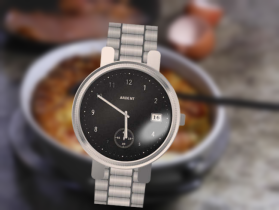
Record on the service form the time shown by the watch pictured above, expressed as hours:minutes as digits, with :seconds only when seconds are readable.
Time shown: 5:50
